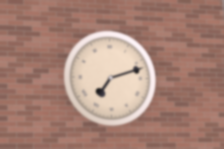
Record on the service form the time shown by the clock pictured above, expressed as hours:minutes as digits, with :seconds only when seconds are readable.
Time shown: 7:12
